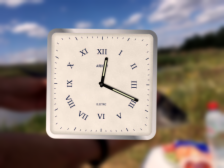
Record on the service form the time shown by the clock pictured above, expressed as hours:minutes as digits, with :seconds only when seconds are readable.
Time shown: 12:19
